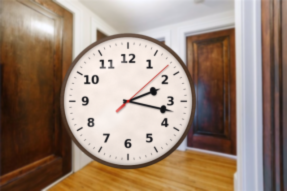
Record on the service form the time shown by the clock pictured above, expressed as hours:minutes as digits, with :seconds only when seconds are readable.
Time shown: 2:17:08
